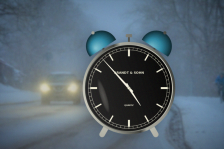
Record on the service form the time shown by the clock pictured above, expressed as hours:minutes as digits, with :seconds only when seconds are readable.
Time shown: 4:53
